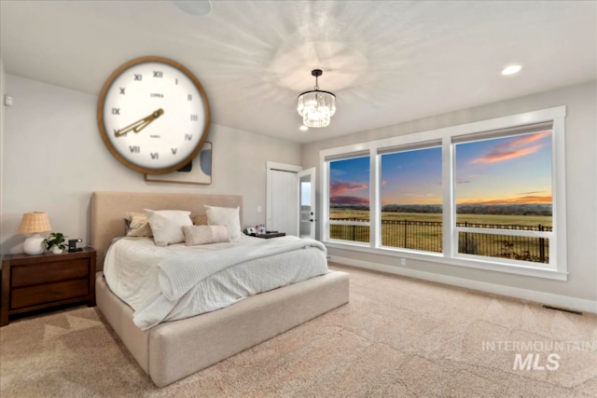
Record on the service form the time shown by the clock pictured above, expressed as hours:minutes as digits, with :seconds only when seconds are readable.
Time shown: 7:40
